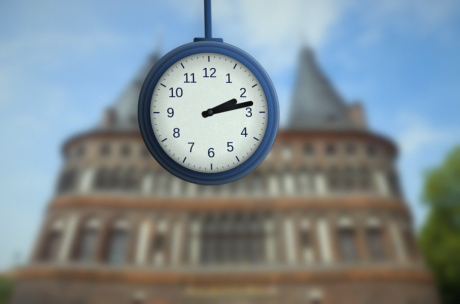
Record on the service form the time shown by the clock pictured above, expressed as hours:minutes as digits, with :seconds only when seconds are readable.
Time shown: 2:13
